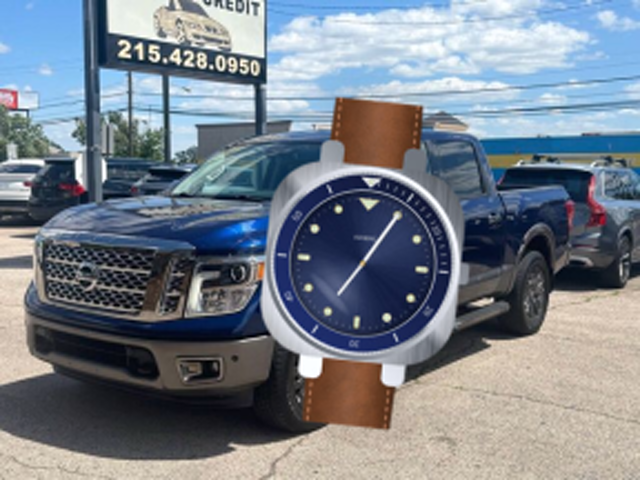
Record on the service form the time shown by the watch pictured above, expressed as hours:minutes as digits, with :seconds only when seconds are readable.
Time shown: 7:05
